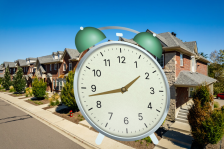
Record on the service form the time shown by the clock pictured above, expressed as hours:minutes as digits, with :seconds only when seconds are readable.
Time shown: 1:43
